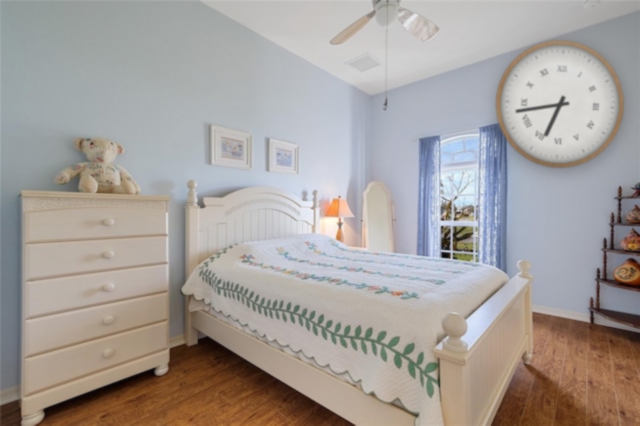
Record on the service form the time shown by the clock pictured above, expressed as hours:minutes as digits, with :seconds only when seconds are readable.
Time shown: 6:43
